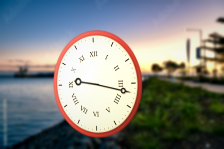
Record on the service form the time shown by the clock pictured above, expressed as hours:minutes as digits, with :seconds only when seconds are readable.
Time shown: 9:17
